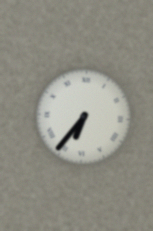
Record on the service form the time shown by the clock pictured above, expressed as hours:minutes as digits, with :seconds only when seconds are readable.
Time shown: 6:36
